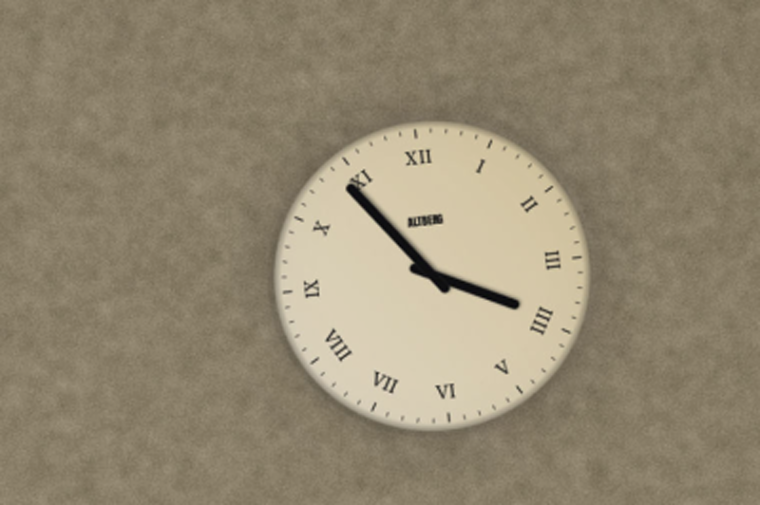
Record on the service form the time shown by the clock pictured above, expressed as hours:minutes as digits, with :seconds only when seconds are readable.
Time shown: 3:54
